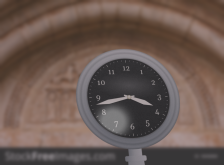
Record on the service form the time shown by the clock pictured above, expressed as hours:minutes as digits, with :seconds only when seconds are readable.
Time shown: 3:43
